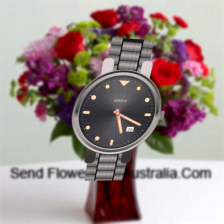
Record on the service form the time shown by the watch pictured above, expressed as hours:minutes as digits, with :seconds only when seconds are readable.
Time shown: 5:19
